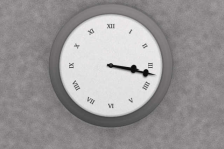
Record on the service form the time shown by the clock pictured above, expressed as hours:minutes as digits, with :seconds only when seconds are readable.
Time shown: 3:17
